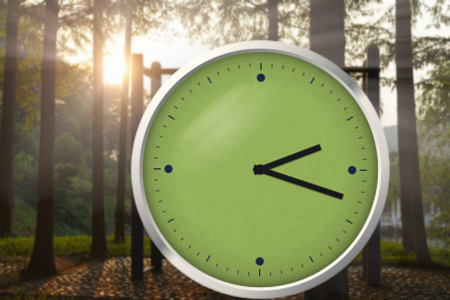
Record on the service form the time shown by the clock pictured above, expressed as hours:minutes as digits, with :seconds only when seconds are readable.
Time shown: 2:18
